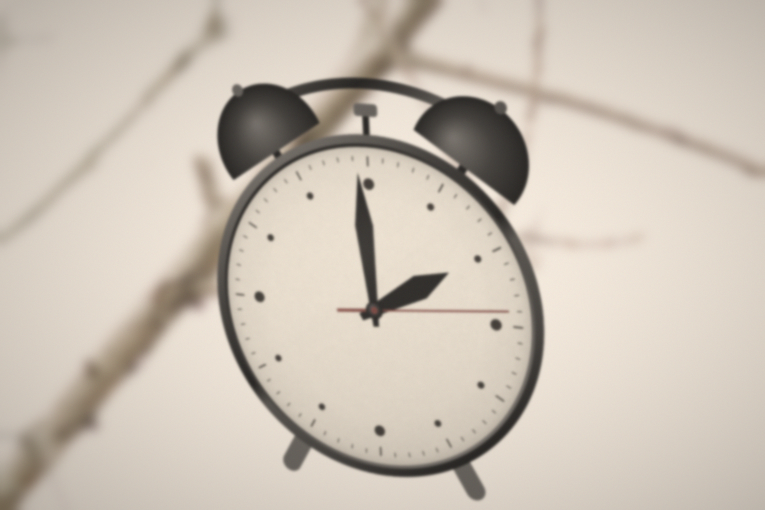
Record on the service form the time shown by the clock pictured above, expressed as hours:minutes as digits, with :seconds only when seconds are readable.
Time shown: 1:59:14
